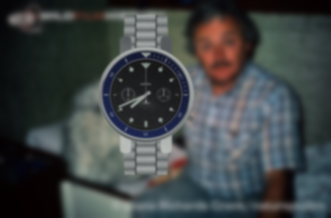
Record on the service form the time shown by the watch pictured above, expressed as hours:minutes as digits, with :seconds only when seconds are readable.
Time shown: 7:41
